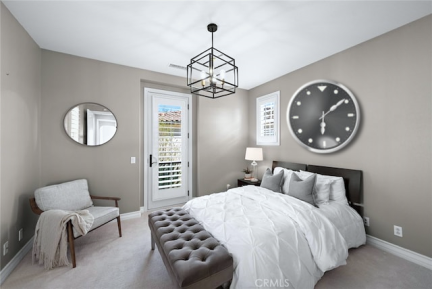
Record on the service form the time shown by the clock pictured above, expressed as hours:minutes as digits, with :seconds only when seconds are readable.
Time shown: 6:09
